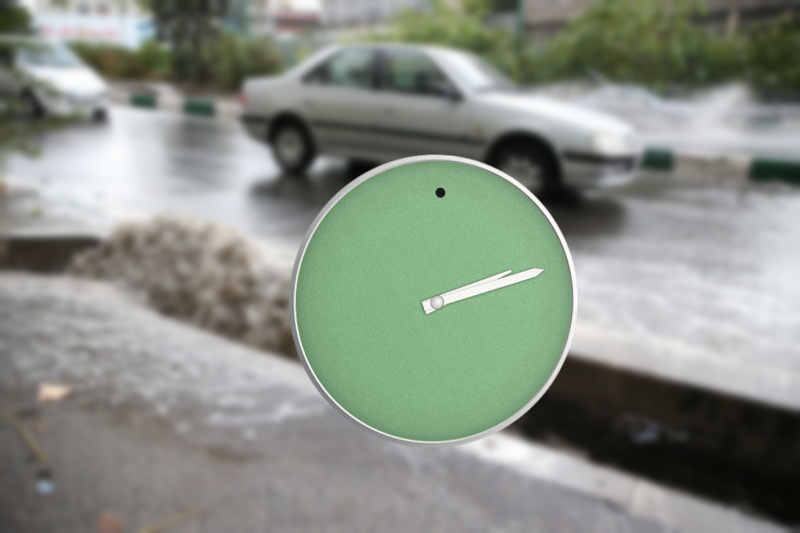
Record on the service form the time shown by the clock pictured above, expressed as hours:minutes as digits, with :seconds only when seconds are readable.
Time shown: 2:12
